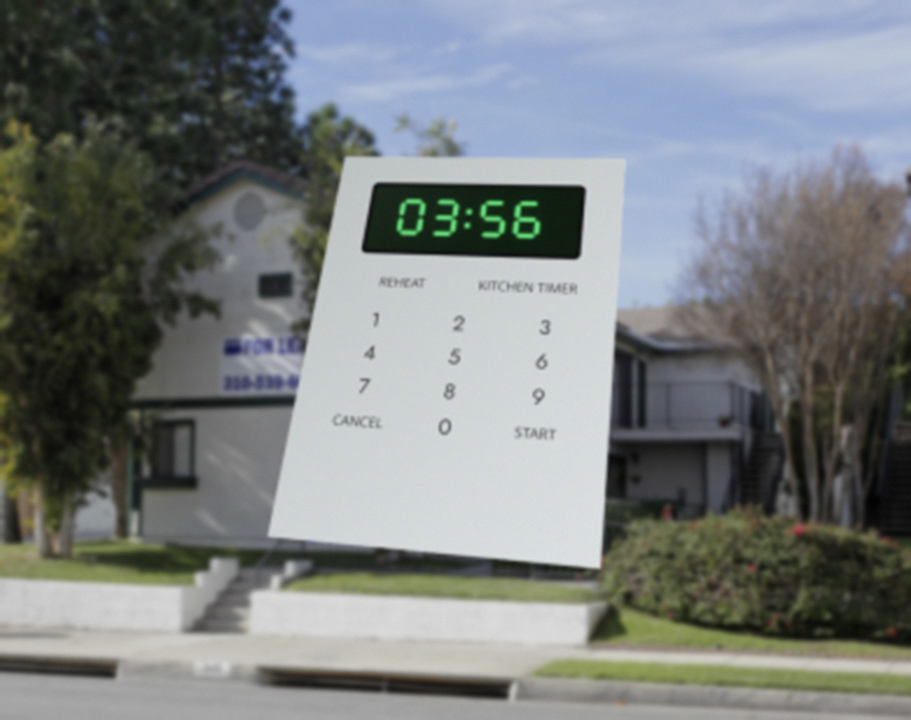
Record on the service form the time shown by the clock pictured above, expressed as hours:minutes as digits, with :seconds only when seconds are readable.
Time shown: 3:56
